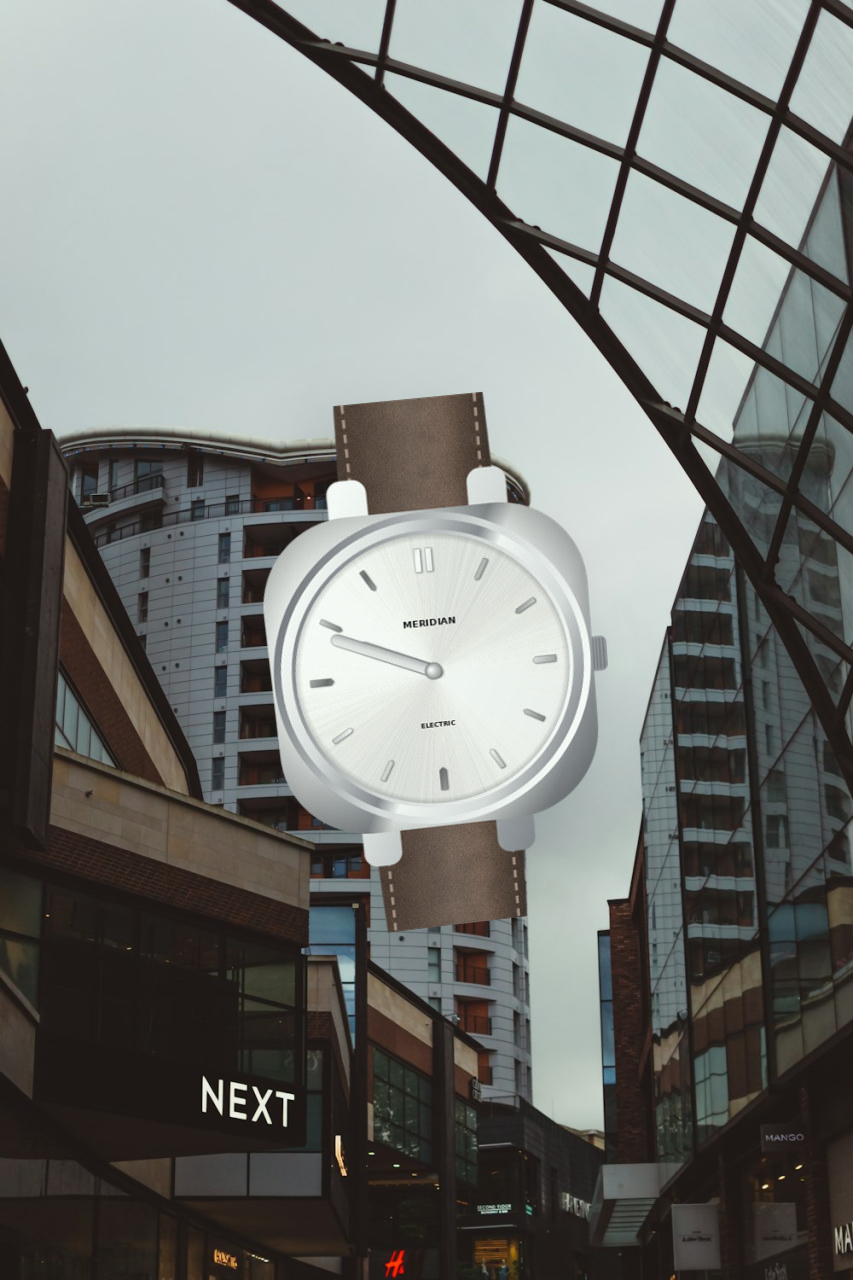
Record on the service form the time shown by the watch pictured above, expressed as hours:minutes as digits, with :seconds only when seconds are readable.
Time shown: 9:49
